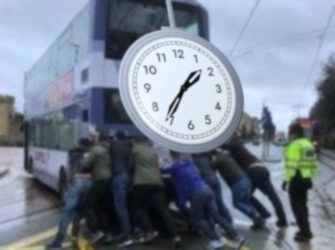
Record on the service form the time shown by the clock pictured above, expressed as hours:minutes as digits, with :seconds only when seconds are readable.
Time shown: 1:36
